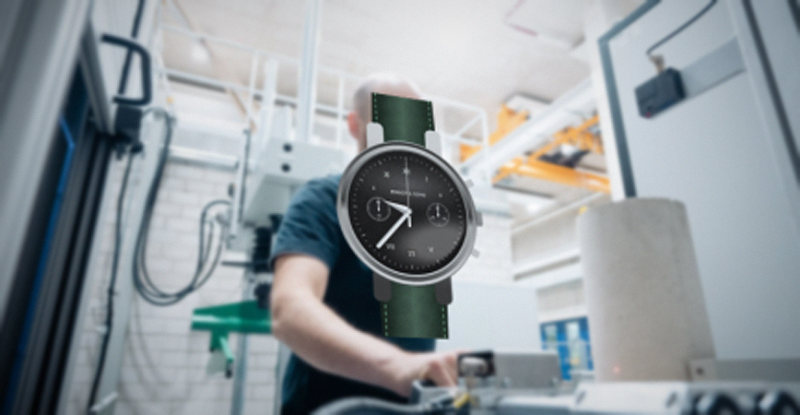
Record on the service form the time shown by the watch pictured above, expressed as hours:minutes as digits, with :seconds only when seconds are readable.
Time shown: 9:37
